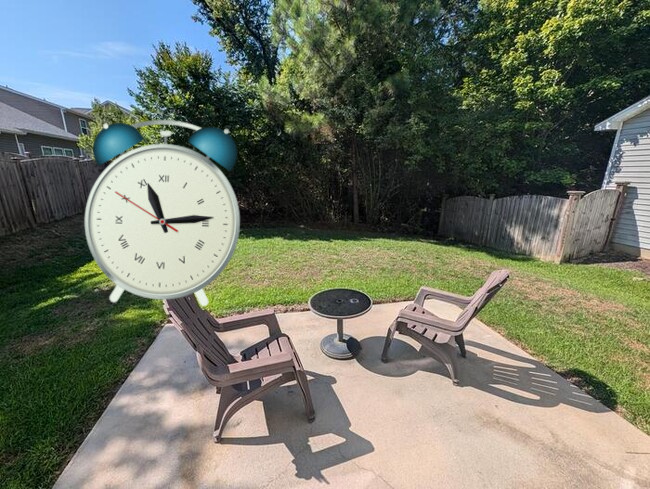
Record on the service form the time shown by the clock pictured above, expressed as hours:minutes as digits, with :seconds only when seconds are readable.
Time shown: 11:13:50
